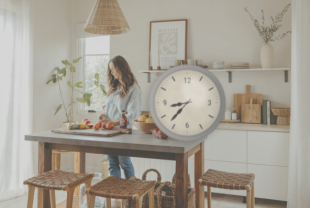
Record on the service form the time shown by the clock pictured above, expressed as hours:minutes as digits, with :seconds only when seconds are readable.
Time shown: 8:37
